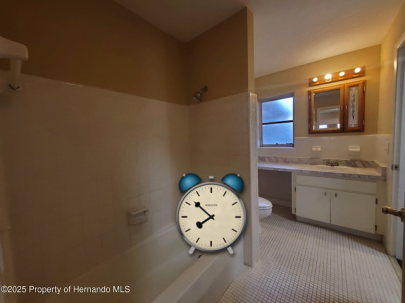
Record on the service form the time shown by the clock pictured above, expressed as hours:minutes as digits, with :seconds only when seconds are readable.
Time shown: 7:52
